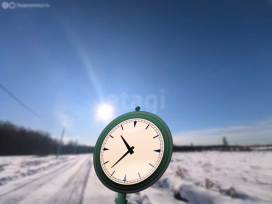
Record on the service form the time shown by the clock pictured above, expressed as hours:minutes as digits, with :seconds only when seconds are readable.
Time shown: 10:37
